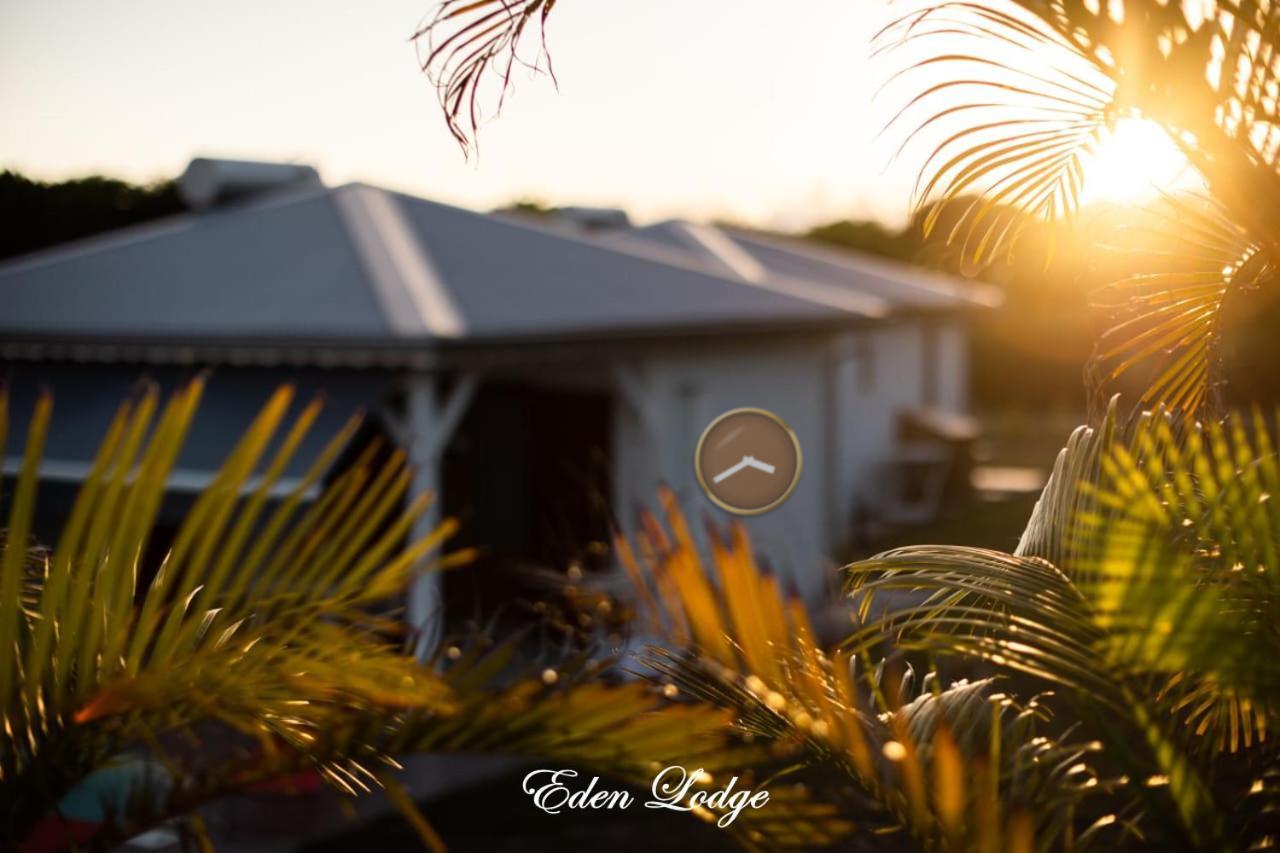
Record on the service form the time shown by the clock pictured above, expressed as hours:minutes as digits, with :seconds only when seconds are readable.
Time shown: 3:40
